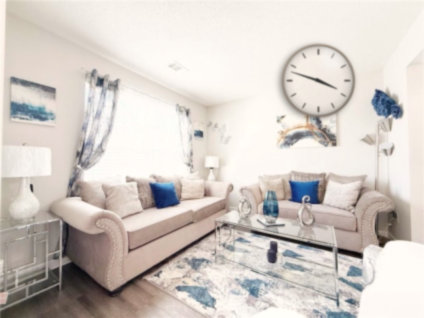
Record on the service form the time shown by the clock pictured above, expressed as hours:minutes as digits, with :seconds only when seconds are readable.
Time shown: 3:48
